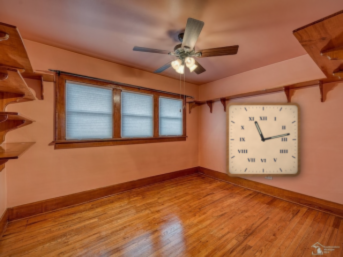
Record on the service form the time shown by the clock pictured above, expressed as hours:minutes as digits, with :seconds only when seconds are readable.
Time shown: 11:13
